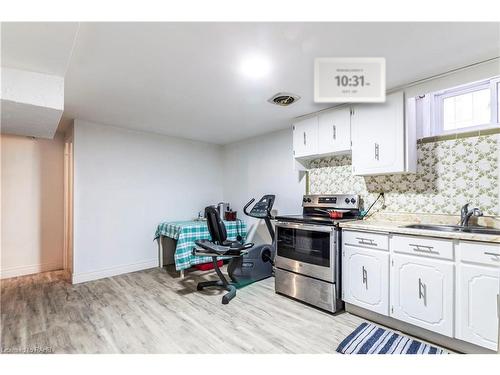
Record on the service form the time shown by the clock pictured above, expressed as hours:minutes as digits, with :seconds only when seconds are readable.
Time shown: 10:31
